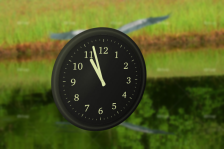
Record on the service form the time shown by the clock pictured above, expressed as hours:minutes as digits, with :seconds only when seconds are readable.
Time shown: 10:57
